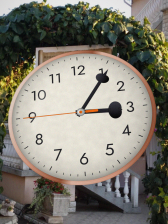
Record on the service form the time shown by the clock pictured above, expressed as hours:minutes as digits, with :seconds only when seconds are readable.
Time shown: 3:05:45
